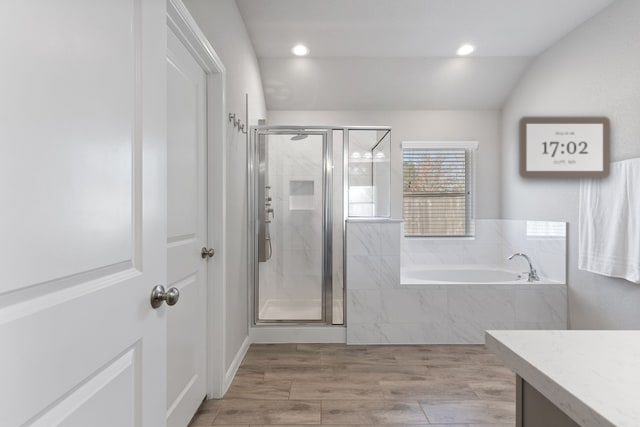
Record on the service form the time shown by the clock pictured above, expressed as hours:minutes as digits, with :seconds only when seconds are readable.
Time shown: 17:02
